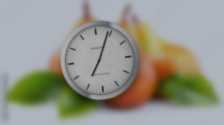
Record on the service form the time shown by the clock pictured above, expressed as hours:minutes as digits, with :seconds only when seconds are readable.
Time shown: 7:04
